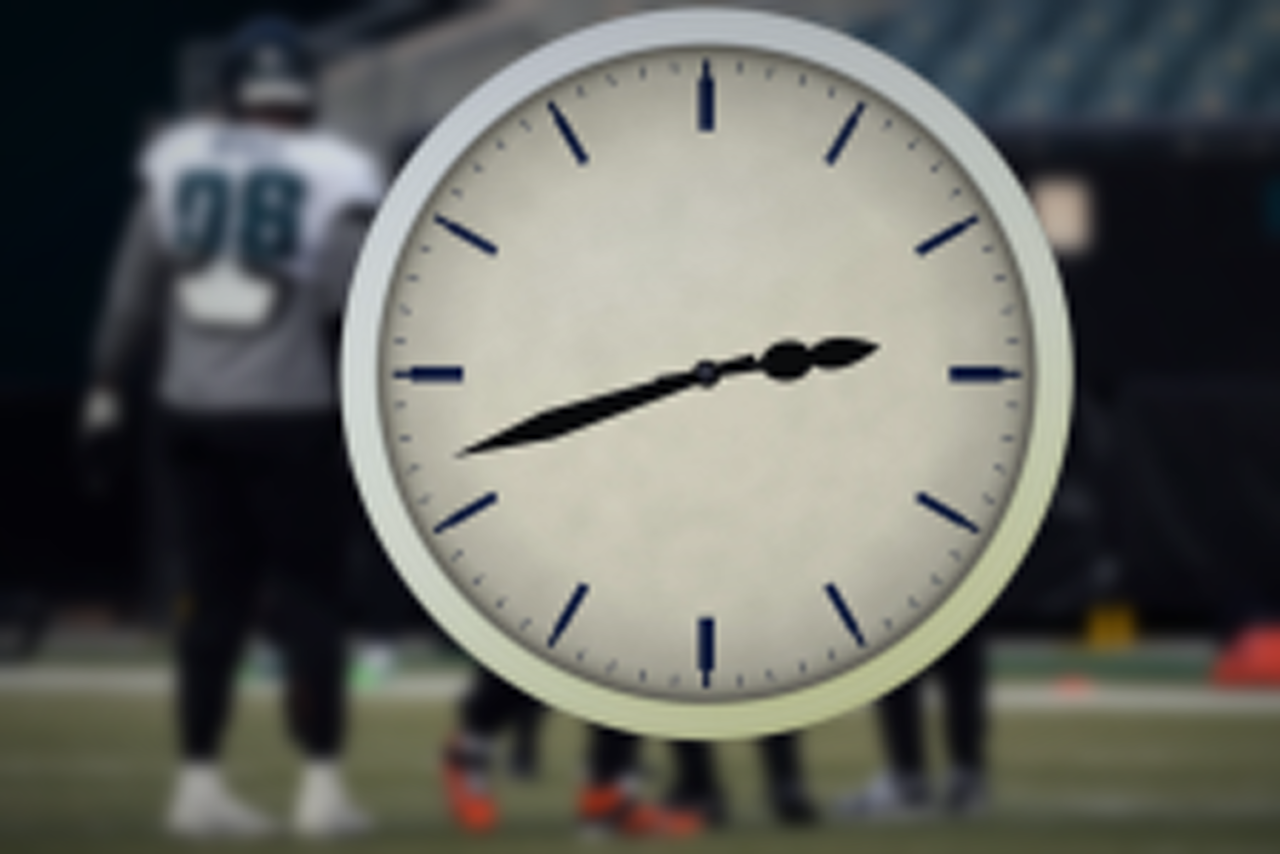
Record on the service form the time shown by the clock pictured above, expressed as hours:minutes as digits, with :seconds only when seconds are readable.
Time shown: 2:42
